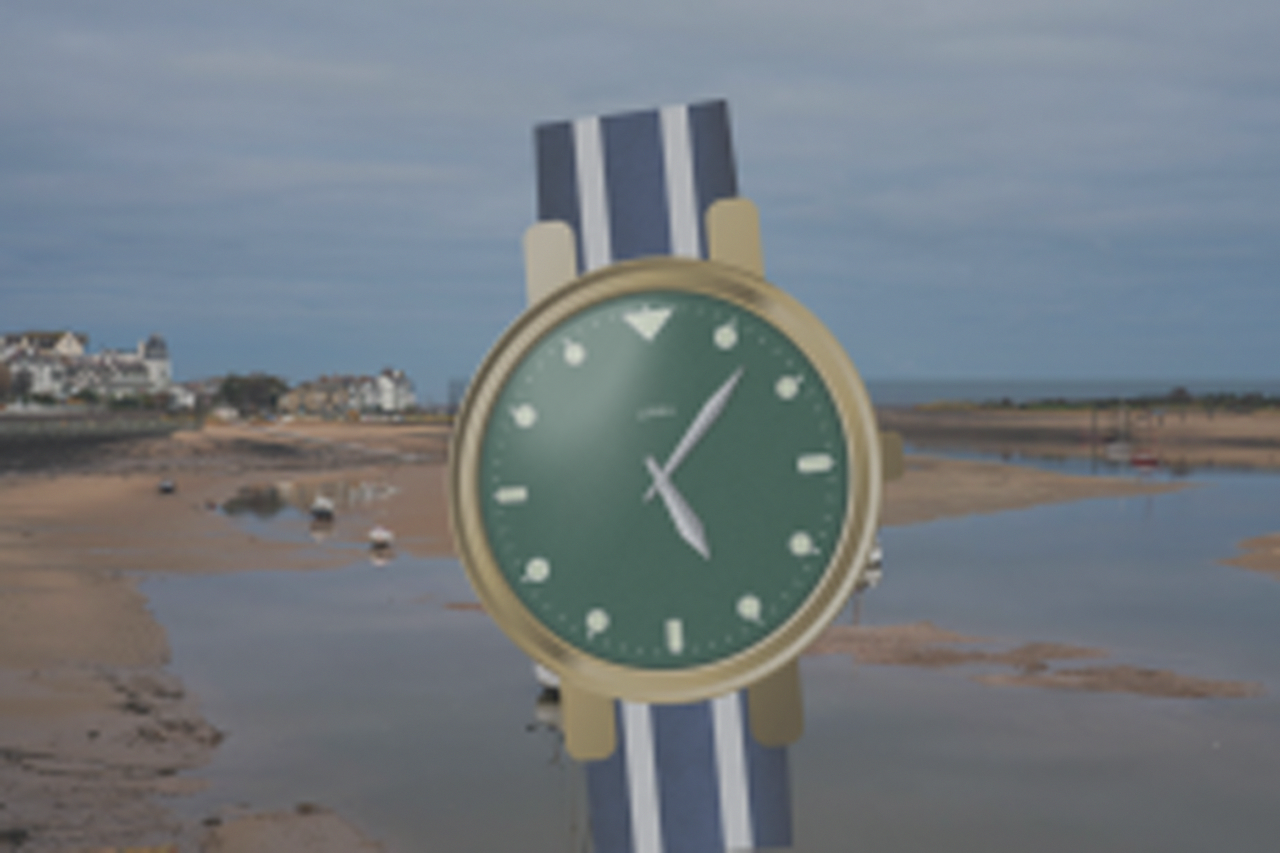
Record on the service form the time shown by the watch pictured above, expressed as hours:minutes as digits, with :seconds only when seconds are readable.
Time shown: 5:07
